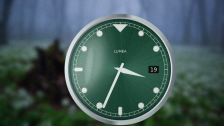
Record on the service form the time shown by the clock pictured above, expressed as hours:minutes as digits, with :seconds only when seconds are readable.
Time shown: 3:34
